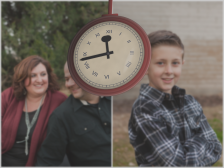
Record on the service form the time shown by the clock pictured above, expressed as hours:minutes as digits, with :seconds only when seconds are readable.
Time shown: 11:43
